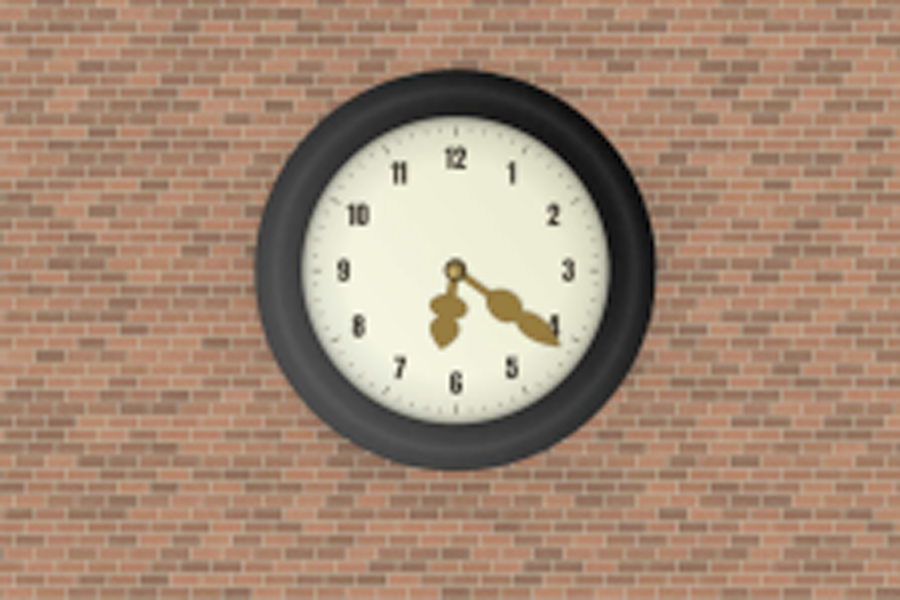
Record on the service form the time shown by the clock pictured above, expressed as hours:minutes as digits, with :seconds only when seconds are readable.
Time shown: 6:21
